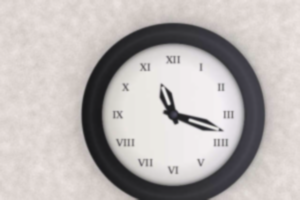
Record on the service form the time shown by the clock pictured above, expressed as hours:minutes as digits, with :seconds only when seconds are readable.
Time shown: 11:18
